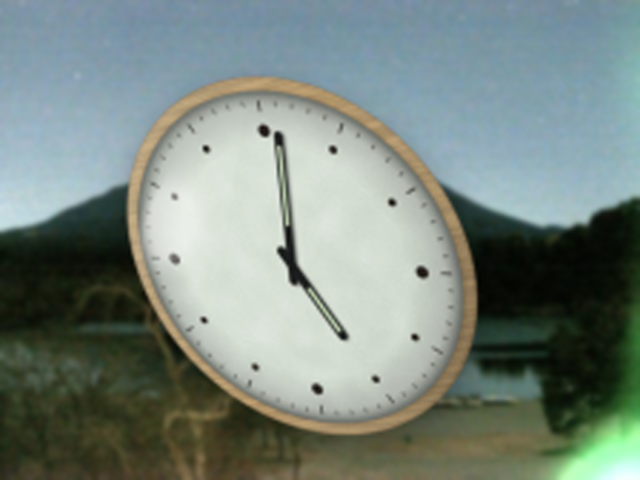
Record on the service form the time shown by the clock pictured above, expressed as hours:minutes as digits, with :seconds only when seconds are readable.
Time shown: 5:01
